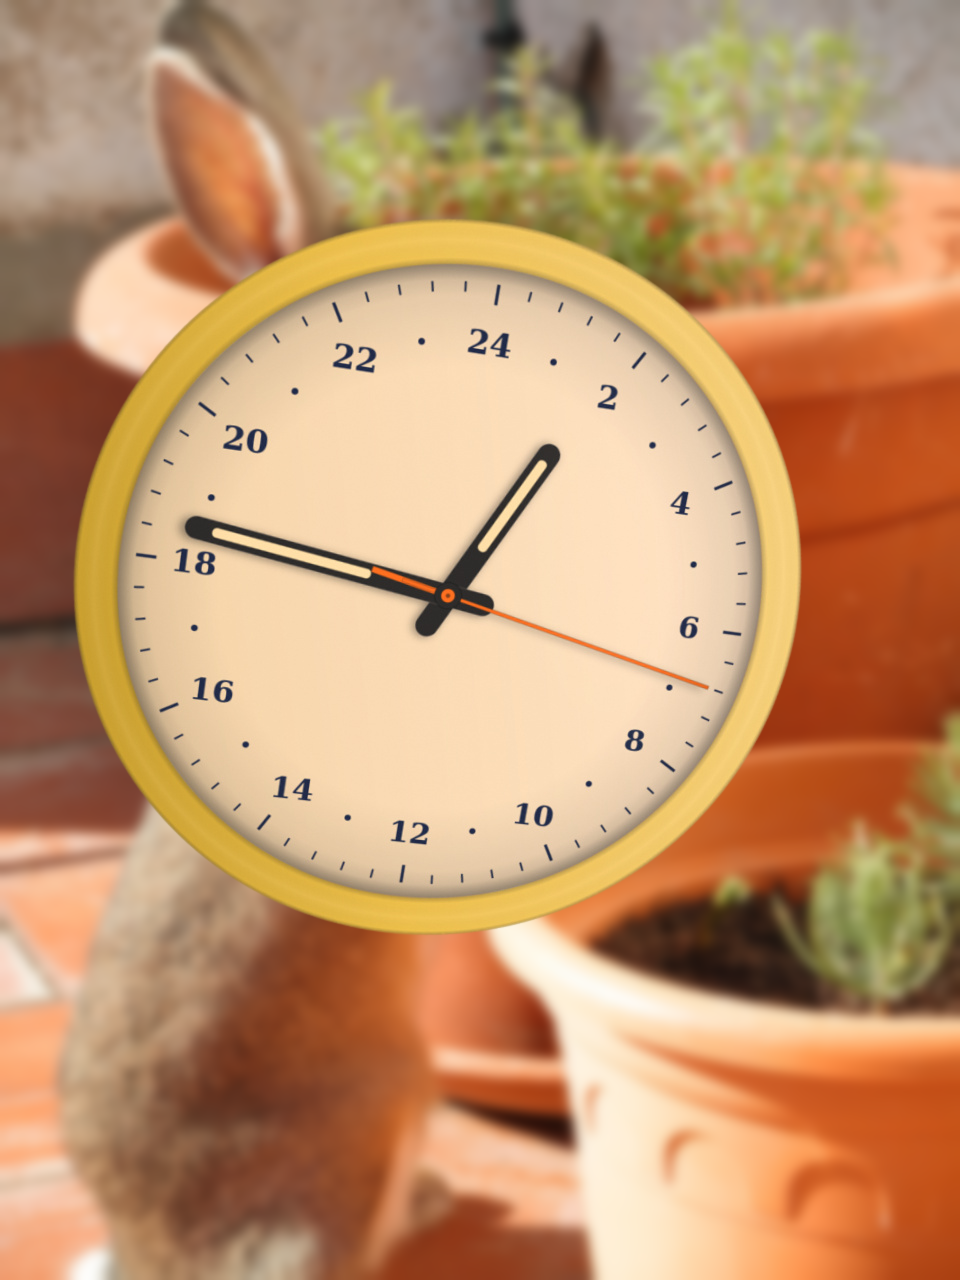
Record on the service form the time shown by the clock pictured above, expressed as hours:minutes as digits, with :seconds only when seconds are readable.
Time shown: 1:46:17
